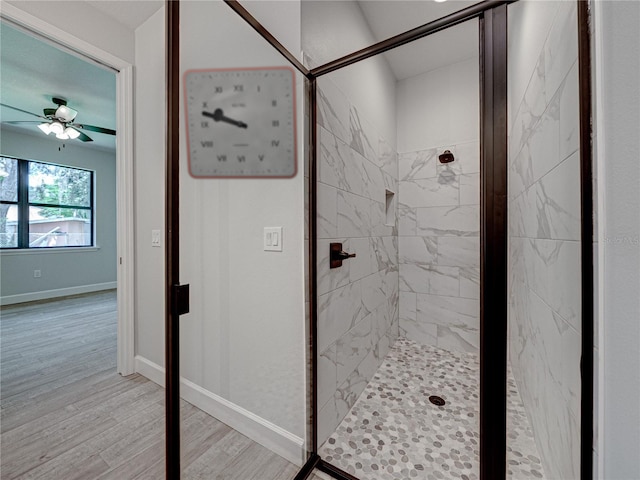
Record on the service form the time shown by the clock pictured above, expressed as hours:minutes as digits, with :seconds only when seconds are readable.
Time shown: 9:48
